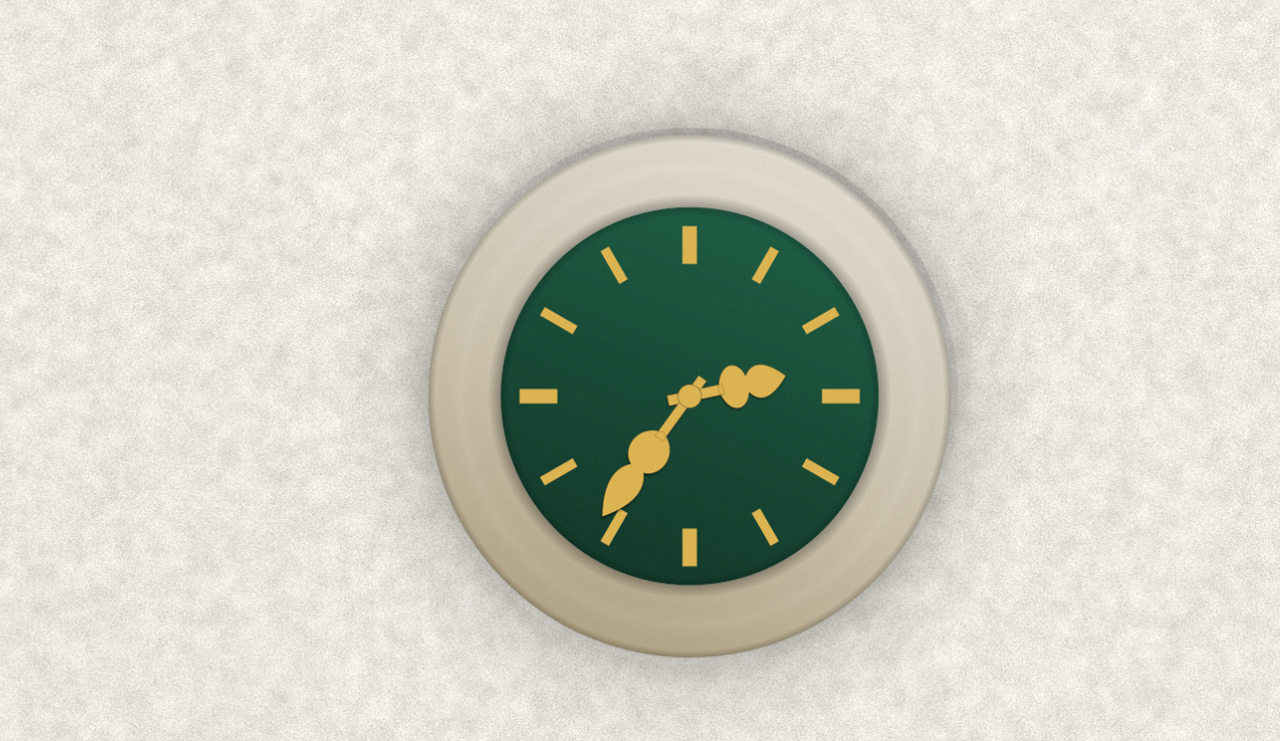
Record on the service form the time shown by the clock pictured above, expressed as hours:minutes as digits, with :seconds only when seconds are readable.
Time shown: 2:36
